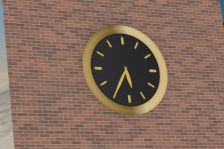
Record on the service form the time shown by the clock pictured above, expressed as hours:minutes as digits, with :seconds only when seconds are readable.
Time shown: 5:35
